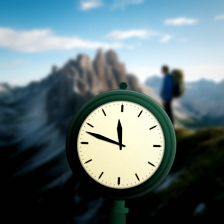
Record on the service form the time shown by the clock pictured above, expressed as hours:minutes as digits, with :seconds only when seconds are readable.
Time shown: 11:48
